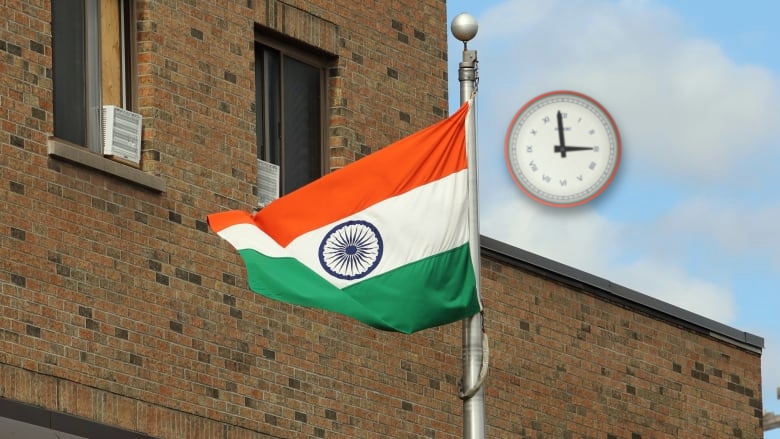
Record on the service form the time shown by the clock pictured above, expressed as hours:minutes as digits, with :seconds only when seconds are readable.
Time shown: 2:59
